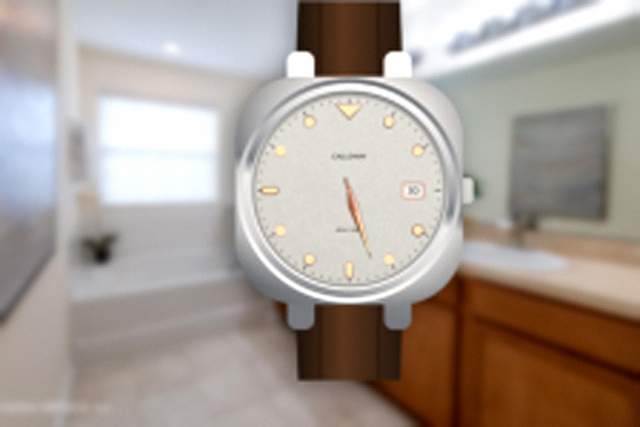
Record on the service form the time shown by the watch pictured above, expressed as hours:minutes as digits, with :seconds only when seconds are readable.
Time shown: 5:27
